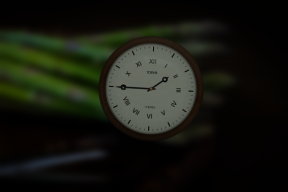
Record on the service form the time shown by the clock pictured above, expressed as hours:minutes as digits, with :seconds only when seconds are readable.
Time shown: 1:45
